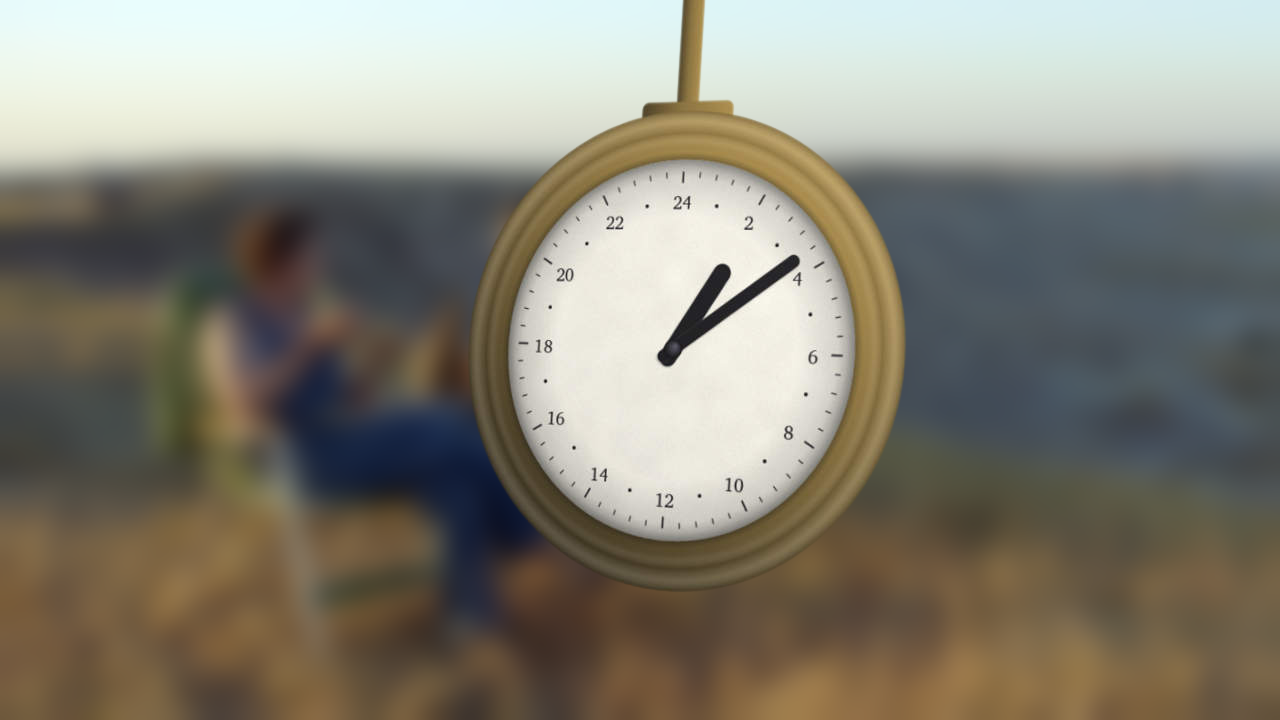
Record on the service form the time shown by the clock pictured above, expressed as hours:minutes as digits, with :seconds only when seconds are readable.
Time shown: 2:09
